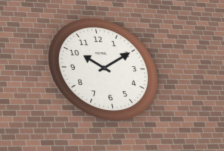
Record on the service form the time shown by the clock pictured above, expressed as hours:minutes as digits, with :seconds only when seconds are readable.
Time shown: 10:10
